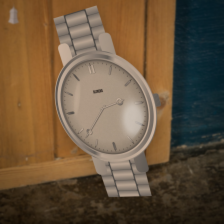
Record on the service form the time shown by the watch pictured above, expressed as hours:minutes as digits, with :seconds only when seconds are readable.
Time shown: 2:38
